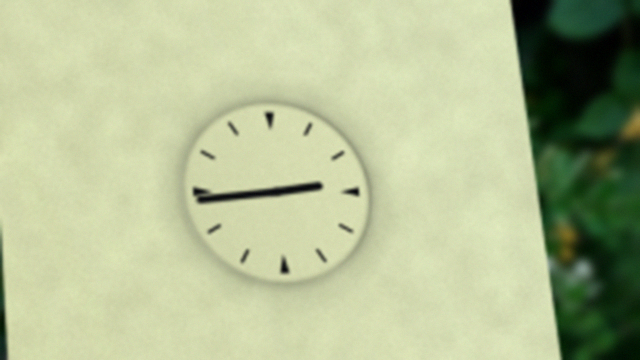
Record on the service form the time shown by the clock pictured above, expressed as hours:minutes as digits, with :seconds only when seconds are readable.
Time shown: 2:44
